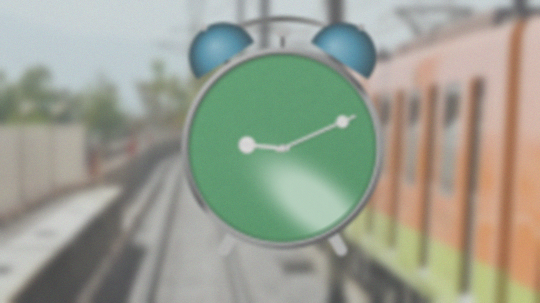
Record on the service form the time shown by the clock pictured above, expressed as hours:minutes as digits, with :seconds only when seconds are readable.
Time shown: 9:11
